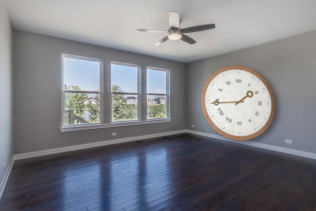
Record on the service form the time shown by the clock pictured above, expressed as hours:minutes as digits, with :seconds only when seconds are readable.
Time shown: 1:44
